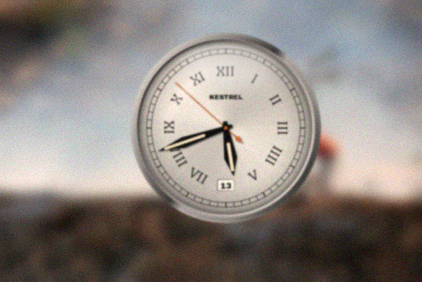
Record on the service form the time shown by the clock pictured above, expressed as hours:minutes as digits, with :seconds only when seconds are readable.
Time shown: 5:41:52
